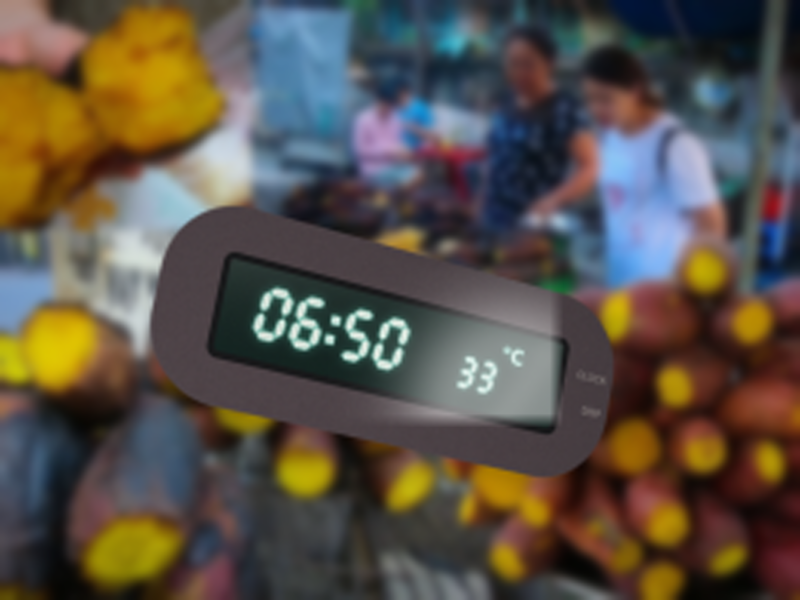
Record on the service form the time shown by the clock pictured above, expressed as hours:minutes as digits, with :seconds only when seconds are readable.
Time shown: 6:50
